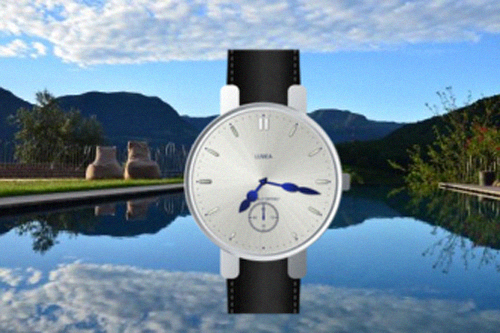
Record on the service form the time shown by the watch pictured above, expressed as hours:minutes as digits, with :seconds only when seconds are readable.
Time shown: 7:17
